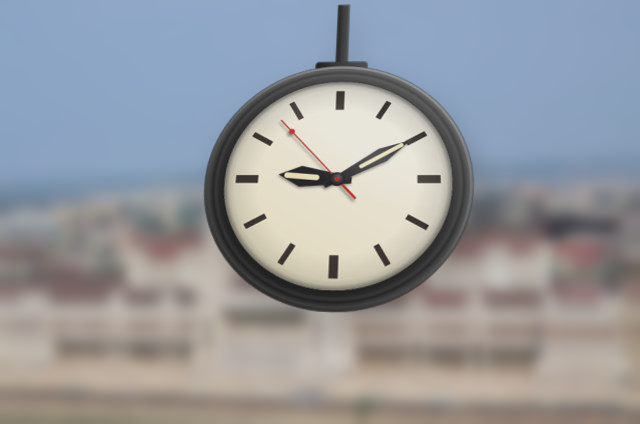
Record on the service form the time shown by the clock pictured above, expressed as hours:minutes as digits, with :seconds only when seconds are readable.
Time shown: 9:09:53
